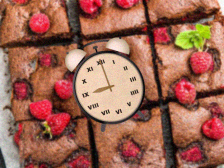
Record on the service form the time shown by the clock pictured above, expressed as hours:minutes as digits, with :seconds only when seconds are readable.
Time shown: 9:00
